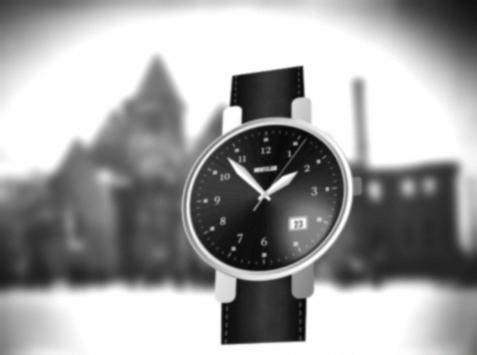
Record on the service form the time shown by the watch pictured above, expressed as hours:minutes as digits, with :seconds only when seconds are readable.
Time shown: 1:53:06
